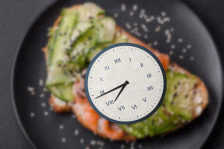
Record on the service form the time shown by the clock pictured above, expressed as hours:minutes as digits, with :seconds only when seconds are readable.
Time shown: 7:44
